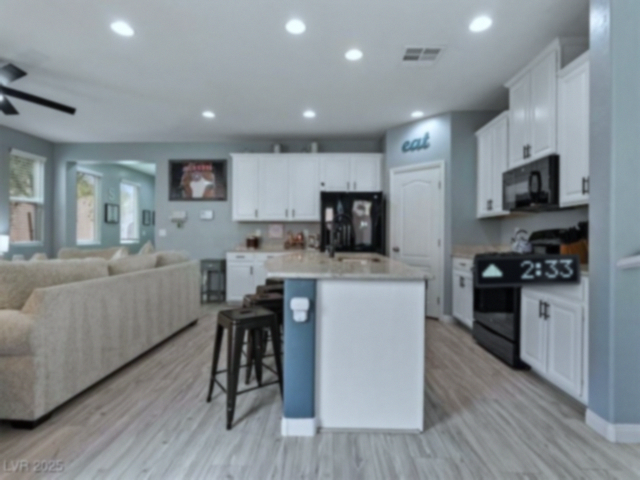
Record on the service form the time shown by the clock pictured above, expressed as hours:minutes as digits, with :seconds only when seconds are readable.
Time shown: 2:33
